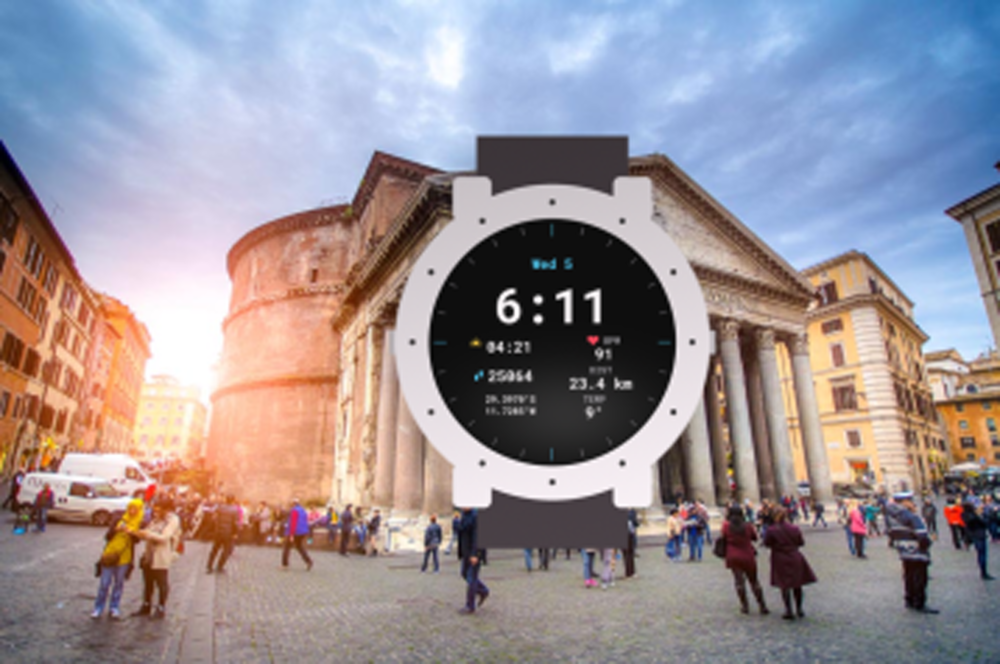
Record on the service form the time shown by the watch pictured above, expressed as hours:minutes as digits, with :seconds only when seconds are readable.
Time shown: 6:11
